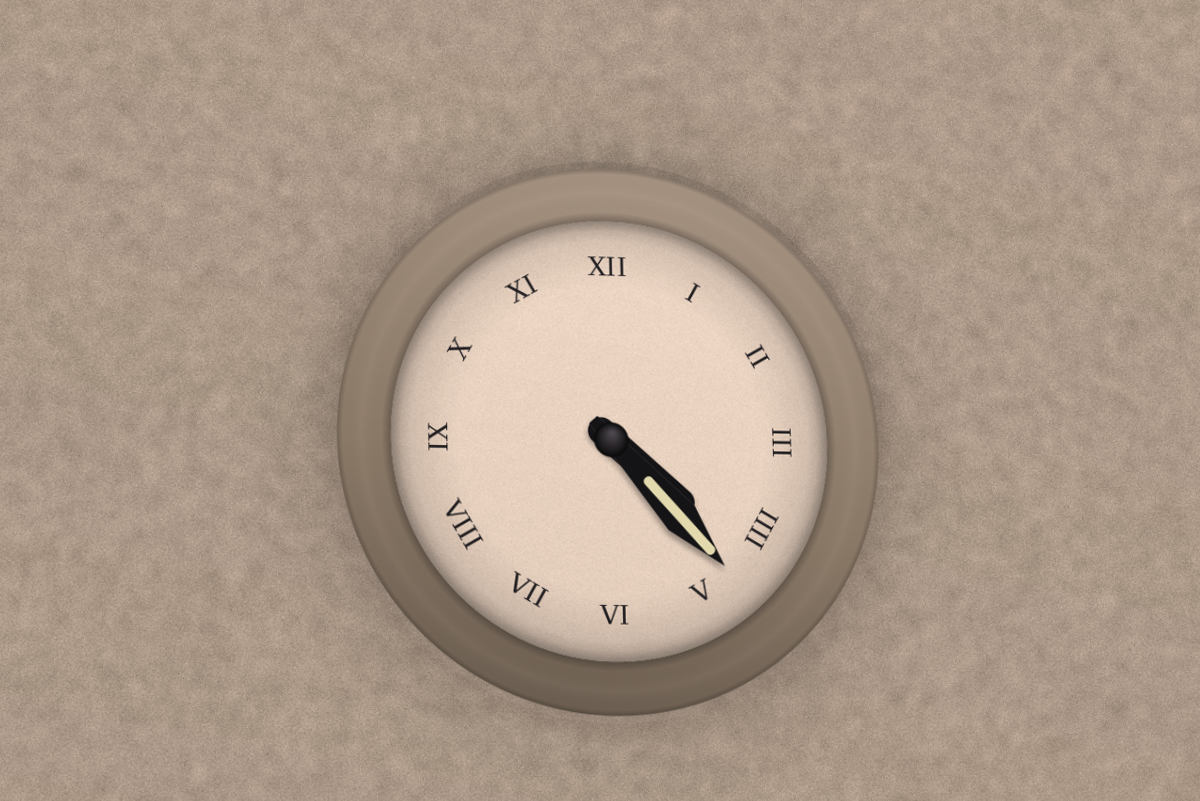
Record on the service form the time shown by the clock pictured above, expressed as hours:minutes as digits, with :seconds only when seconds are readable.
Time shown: 4:23
